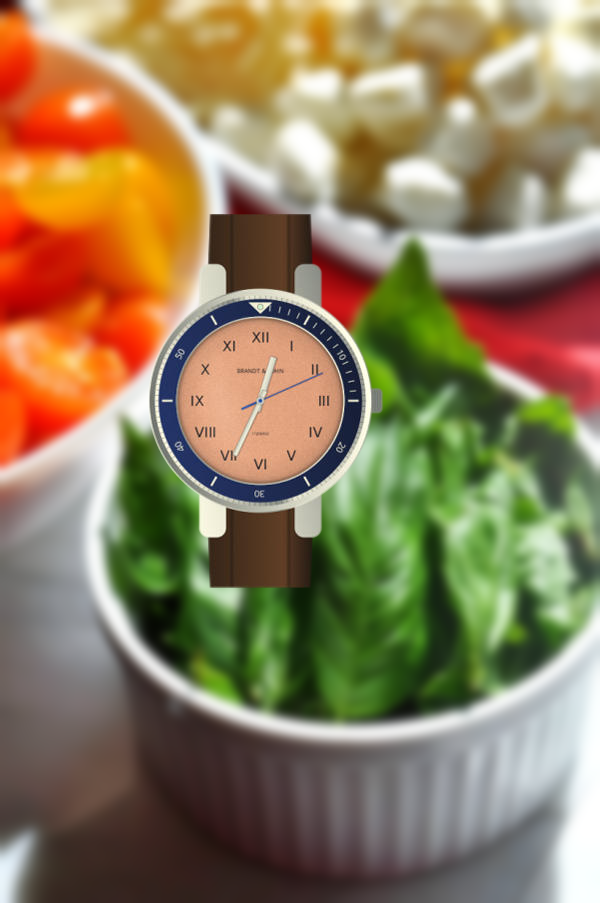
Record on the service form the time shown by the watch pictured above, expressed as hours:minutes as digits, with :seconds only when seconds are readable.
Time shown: 12:34:11
